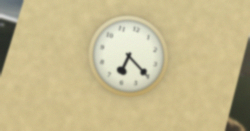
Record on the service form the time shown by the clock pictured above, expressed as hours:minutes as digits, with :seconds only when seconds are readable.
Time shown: 6:20
